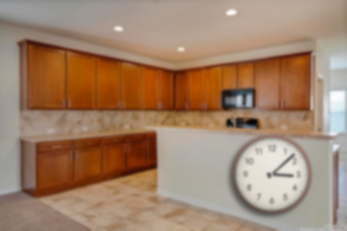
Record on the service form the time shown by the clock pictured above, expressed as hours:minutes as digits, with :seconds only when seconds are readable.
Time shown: 3:08
